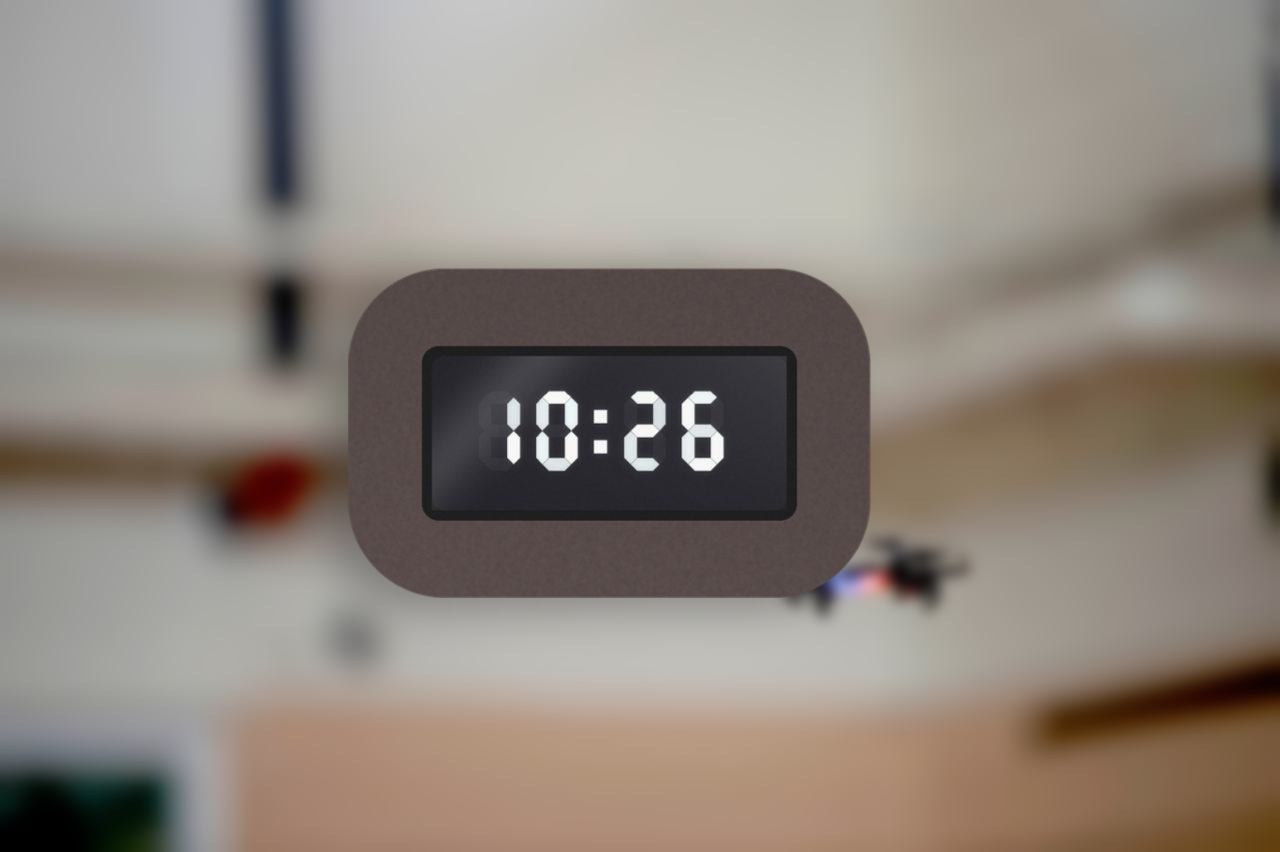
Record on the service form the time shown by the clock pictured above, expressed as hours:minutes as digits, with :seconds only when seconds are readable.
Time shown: 10:26
